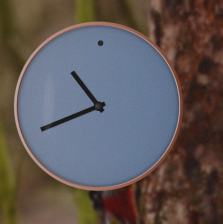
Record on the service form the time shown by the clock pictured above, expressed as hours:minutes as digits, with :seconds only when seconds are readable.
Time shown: 10:41
